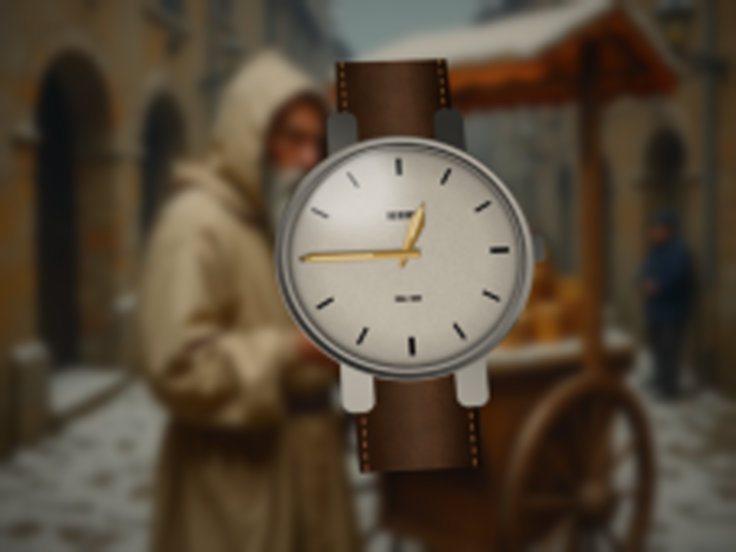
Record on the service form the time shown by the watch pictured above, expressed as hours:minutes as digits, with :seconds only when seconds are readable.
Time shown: 12:45
